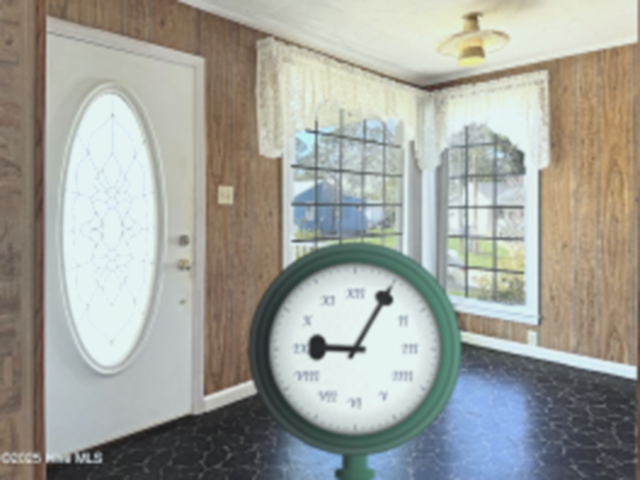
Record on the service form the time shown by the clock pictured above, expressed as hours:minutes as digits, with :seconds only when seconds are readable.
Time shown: 9:05
